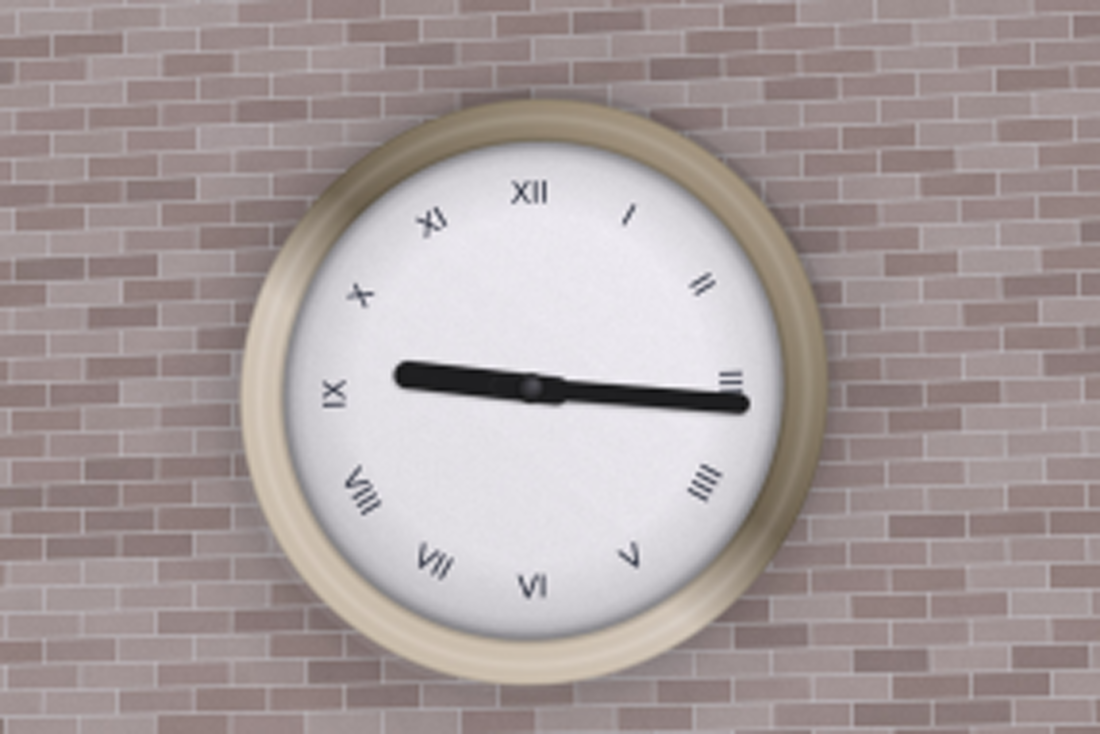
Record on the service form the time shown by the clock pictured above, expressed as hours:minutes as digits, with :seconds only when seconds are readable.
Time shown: 9:16
